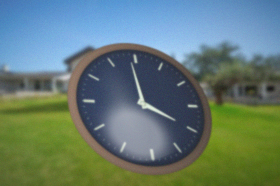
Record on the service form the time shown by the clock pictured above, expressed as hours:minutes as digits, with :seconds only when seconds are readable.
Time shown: 3:59
